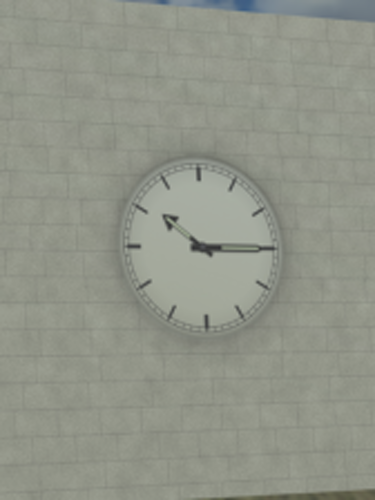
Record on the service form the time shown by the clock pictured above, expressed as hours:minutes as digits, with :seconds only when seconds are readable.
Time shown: 10:15
